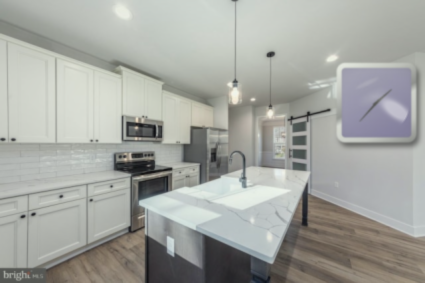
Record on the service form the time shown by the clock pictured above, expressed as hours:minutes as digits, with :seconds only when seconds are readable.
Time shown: 1:37
